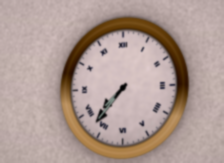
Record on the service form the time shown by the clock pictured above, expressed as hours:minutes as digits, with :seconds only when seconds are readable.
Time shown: 7:37
